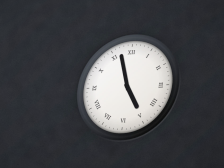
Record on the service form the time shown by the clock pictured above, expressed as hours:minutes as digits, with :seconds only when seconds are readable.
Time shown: 4:57
